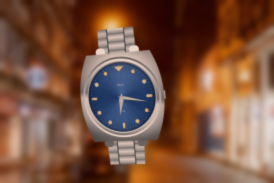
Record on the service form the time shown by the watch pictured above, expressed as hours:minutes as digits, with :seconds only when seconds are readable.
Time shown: 6:17
